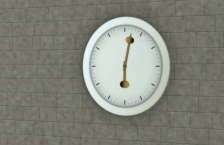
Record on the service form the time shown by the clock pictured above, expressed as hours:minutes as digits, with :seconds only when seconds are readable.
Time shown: 6:02
